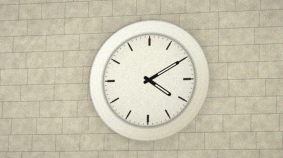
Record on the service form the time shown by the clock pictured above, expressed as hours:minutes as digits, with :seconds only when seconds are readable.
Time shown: 4:10
